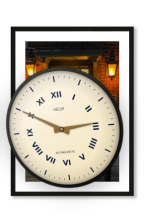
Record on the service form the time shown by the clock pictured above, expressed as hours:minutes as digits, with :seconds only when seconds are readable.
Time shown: 2:50
